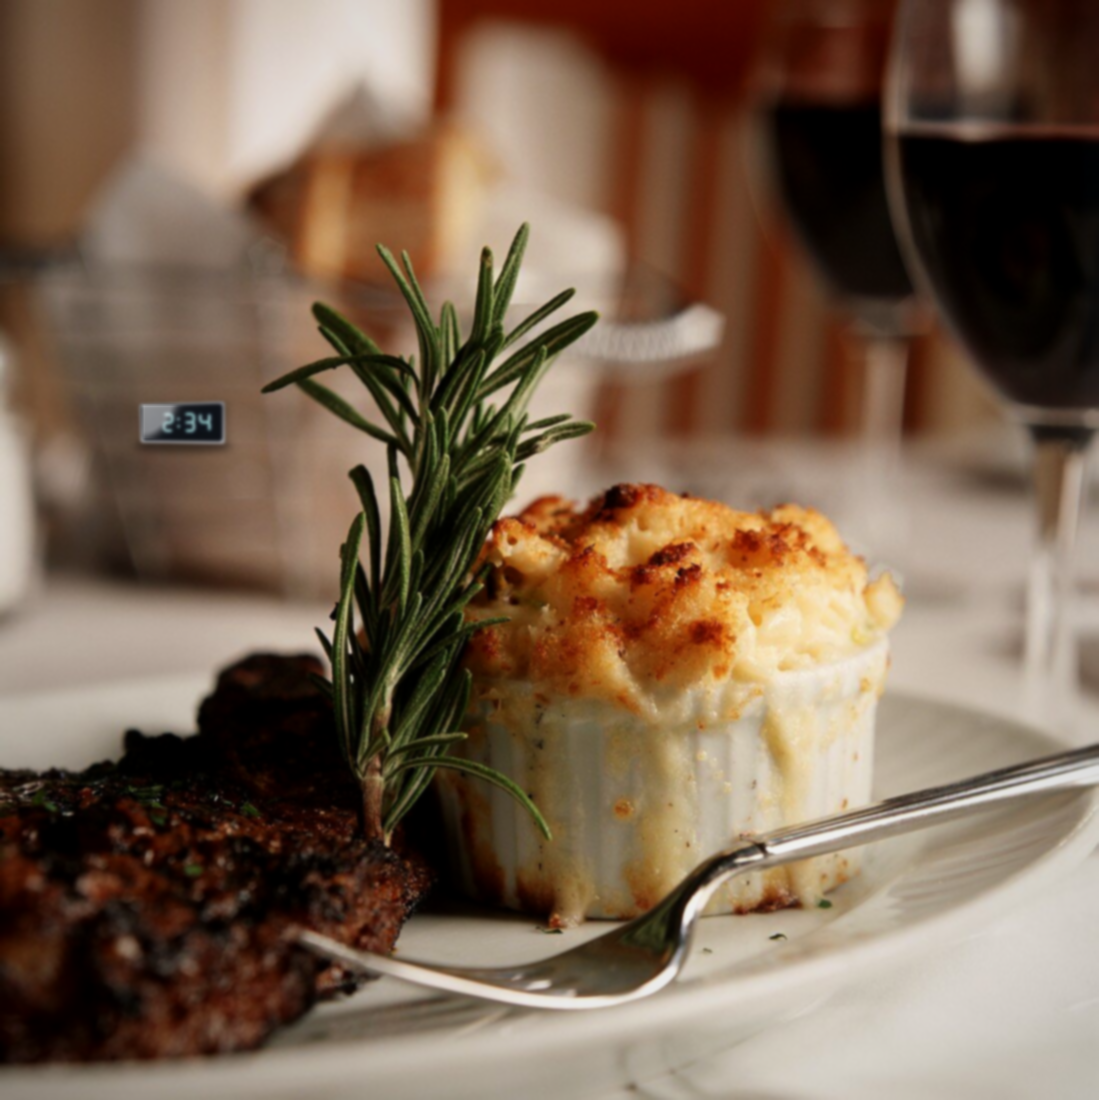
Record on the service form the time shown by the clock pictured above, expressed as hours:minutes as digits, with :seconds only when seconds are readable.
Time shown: 2:34
